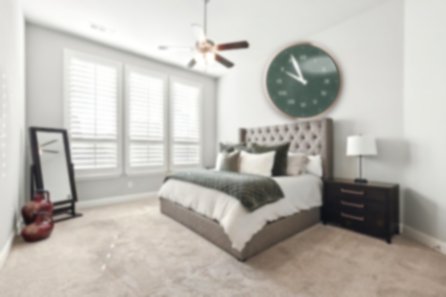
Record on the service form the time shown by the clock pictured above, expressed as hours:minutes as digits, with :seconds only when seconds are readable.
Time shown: 9:56
